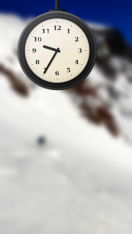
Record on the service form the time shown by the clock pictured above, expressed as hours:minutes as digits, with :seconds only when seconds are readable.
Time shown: 9:35
